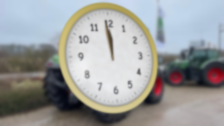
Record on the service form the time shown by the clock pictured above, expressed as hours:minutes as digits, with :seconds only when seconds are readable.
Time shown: 11:59
